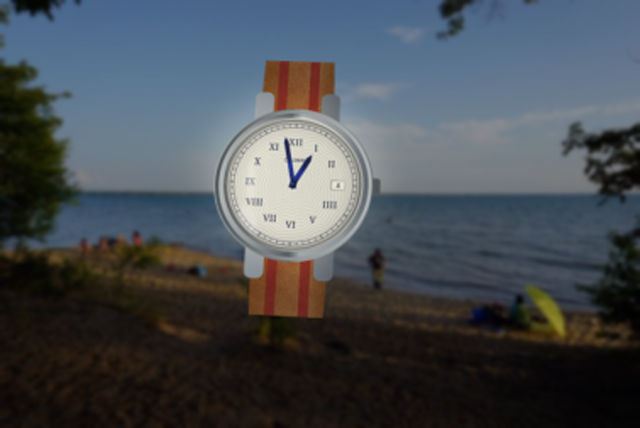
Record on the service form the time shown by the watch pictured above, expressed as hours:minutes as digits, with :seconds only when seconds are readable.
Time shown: 12:58
